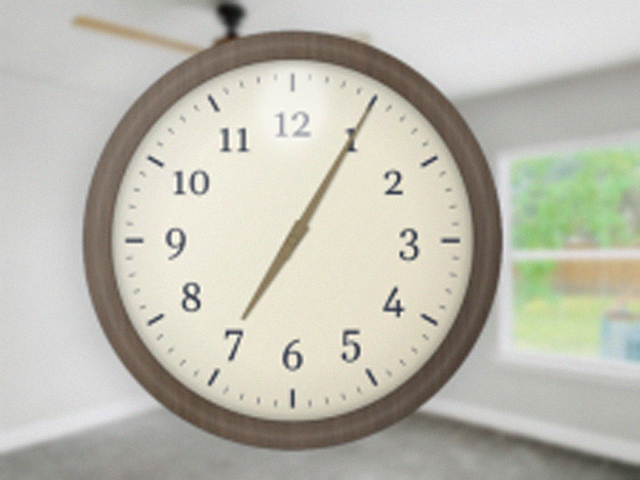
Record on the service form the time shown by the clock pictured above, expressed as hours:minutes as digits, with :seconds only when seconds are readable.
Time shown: 7:05
